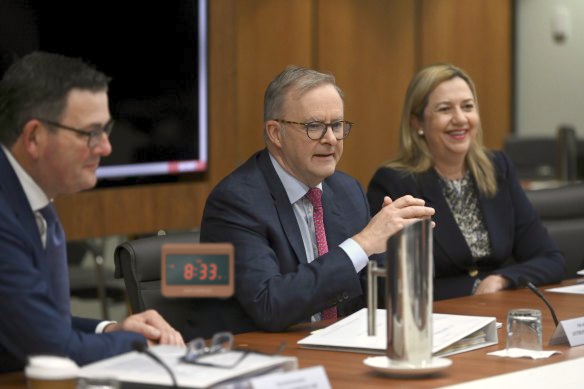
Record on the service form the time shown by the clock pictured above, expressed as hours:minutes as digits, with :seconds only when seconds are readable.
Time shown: 8:33
